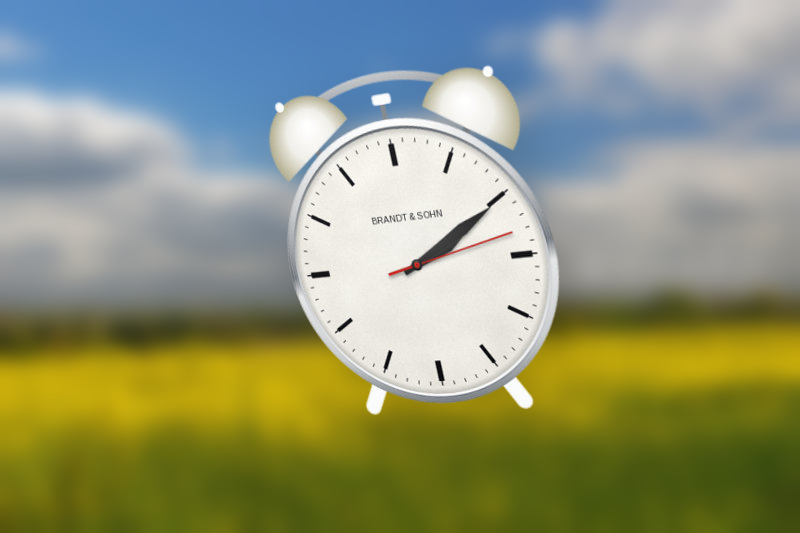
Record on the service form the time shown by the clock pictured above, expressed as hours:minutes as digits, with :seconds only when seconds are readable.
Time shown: 2:10:13
